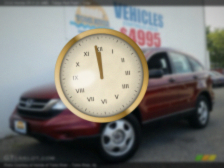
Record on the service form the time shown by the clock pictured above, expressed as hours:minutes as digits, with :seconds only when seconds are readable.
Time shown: 11:59
